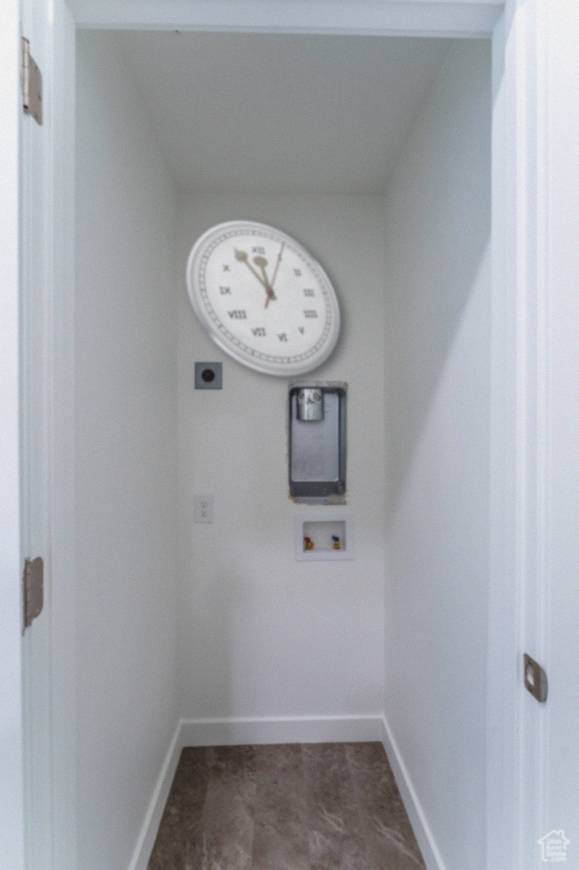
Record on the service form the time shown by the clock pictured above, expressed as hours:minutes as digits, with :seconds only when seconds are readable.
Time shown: 11:55:05
